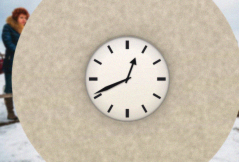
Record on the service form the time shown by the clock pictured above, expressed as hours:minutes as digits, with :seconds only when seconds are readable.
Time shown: 12:41
